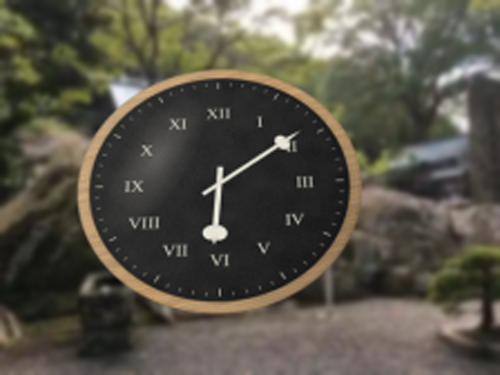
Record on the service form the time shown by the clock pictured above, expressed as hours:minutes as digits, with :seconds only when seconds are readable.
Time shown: 6:09
